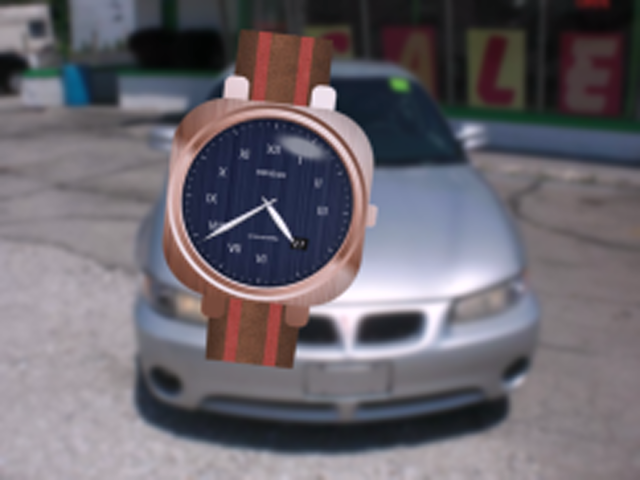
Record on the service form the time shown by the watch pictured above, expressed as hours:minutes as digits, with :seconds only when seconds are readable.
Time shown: 4:39
